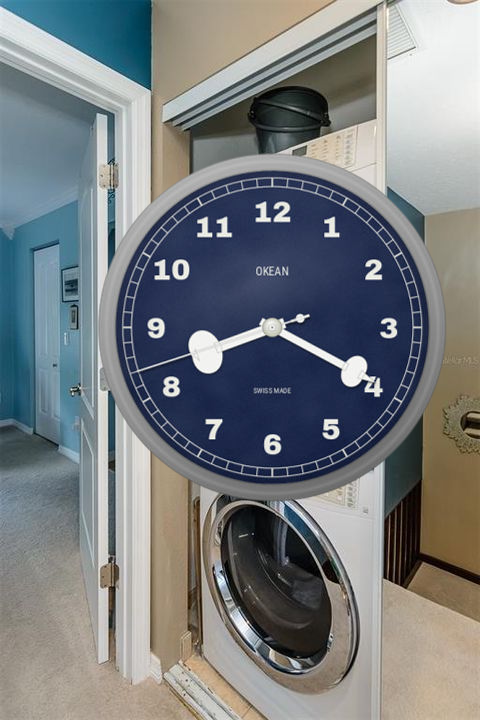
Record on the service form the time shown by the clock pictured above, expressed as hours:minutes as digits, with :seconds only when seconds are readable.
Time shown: 8:19:42
